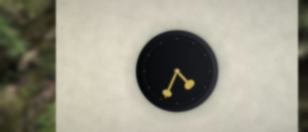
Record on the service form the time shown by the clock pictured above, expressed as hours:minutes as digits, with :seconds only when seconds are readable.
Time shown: 4:34
